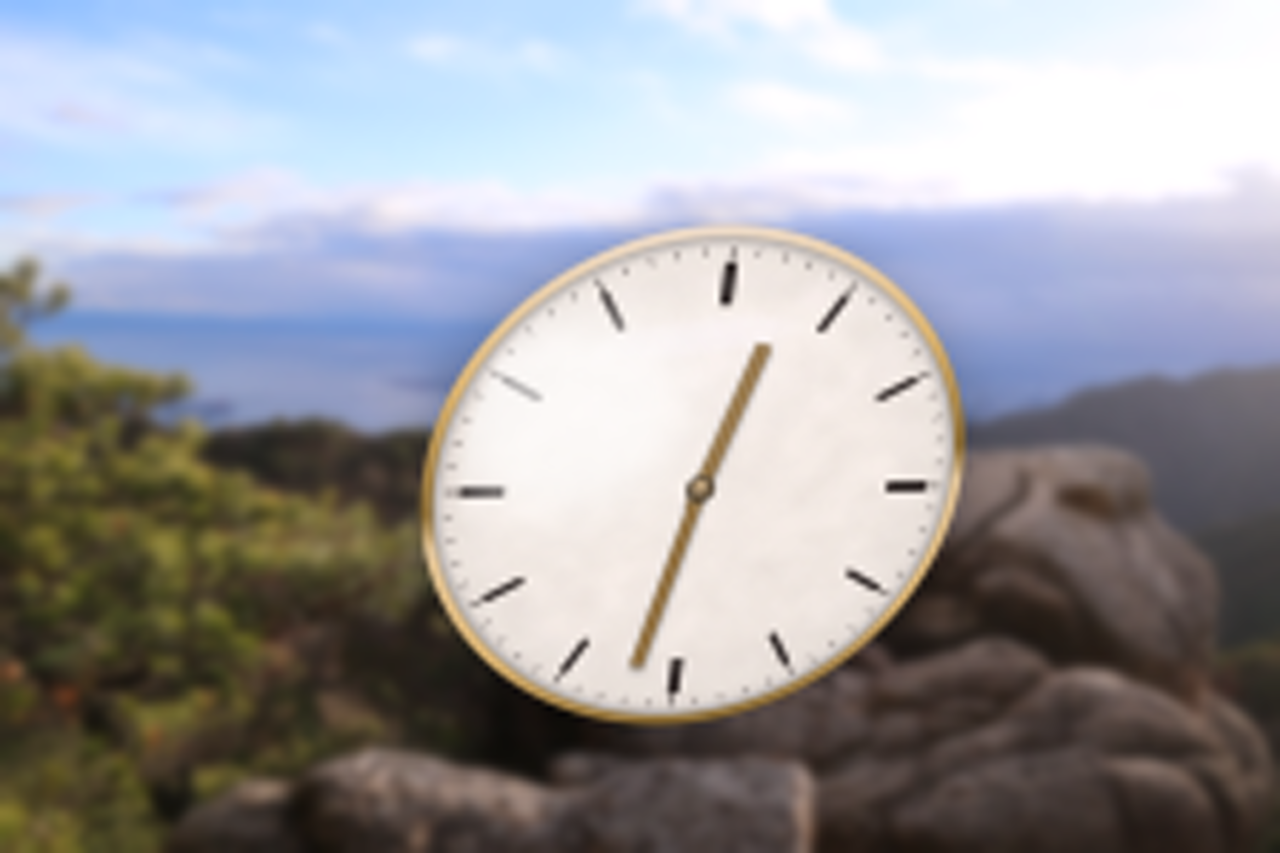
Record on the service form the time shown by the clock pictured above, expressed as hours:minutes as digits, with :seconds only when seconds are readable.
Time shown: 12:32
